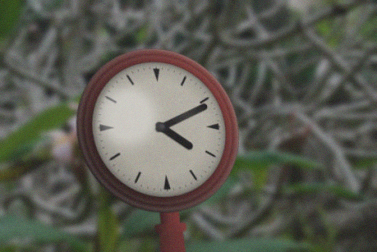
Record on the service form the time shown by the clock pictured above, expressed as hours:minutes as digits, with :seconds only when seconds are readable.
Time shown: 4:11
